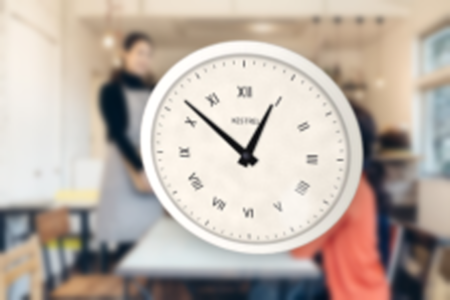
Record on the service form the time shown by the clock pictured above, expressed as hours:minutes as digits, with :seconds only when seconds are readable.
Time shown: 12:52
